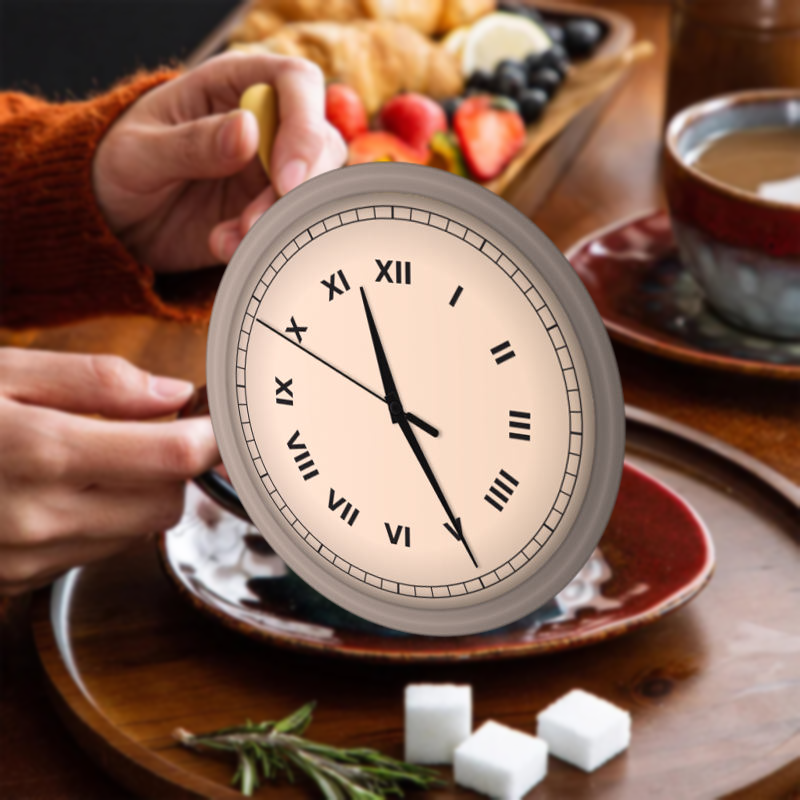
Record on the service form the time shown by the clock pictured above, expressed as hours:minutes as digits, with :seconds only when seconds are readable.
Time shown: 11:24:49
